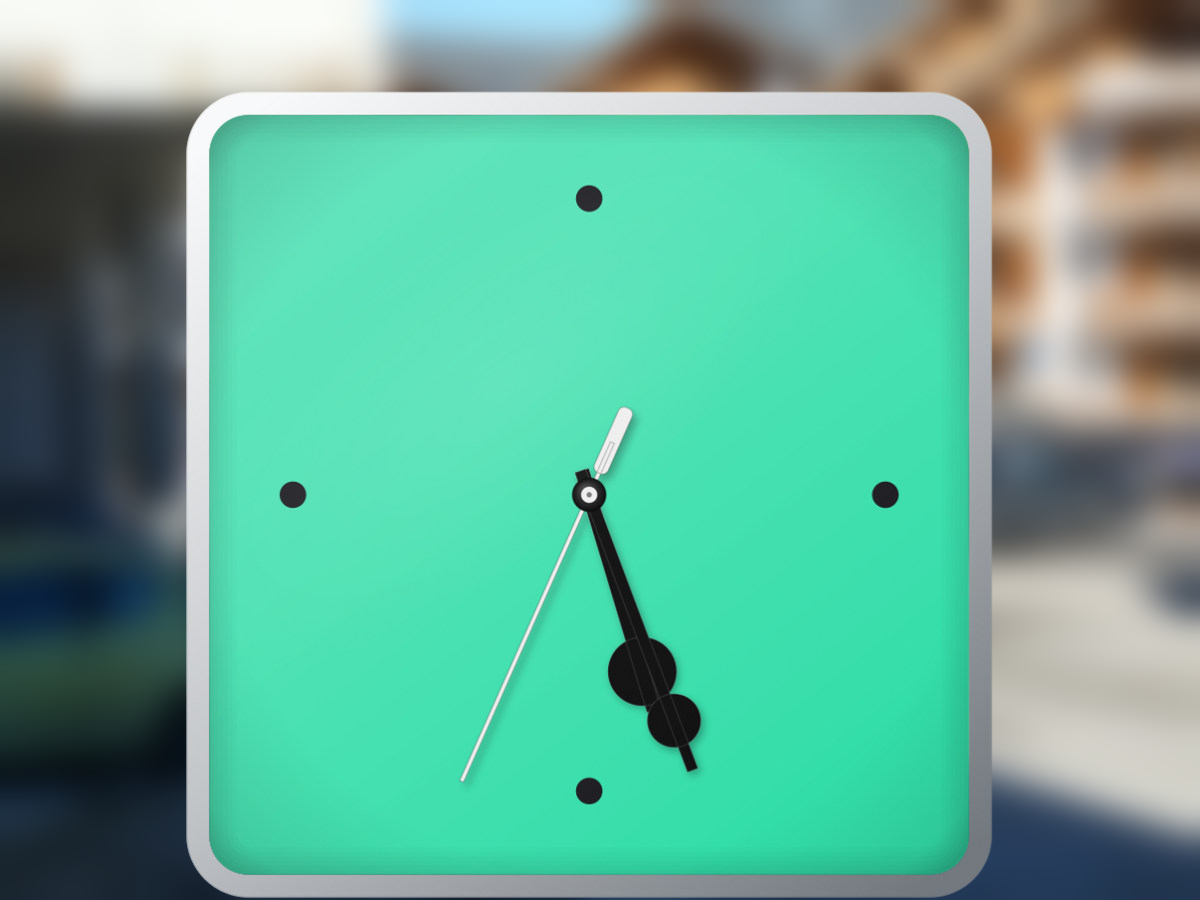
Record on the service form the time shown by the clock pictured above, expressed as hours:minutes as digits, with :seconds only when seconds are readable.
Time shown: 5:26:34
